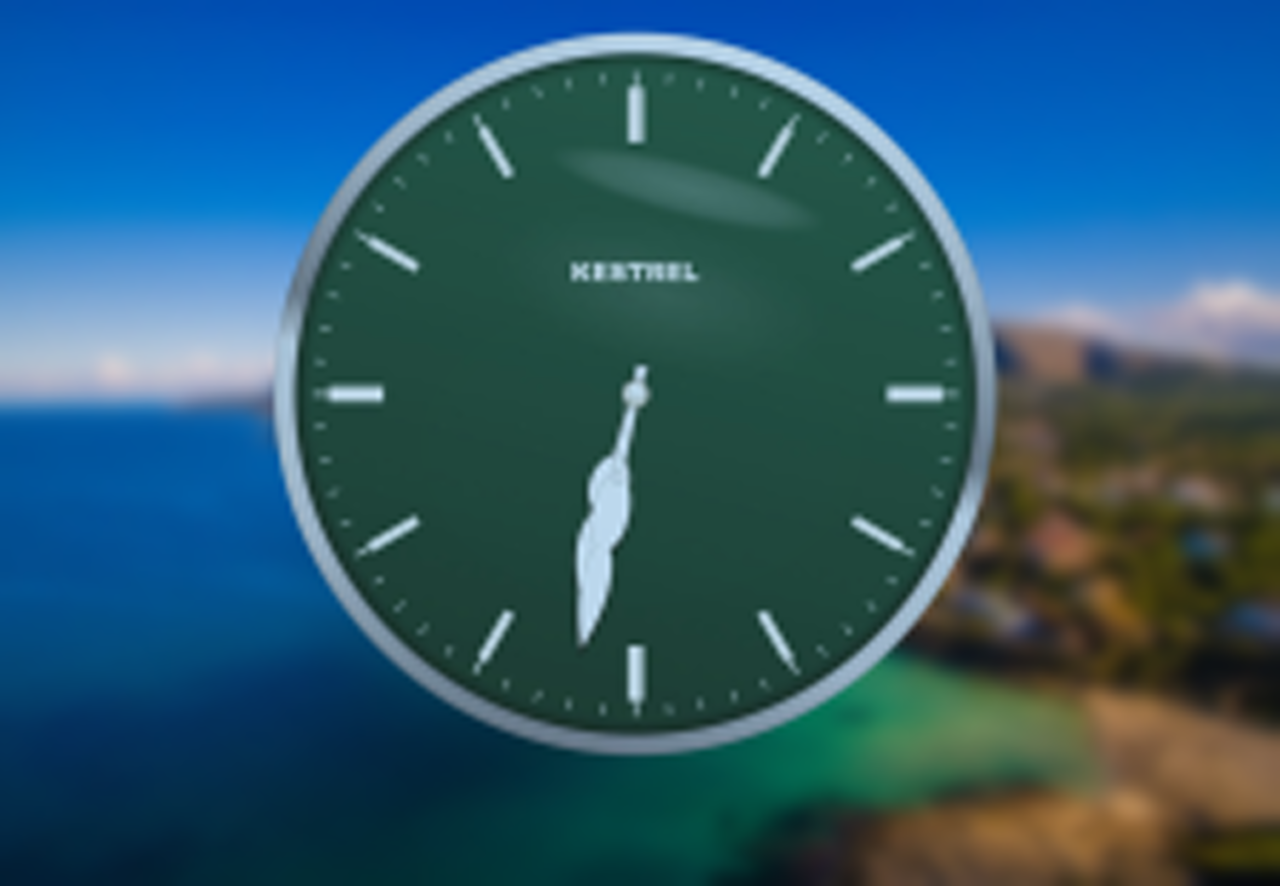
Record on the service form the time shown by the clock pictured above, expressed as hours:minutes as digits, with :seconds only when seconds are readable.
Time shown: 6:32
